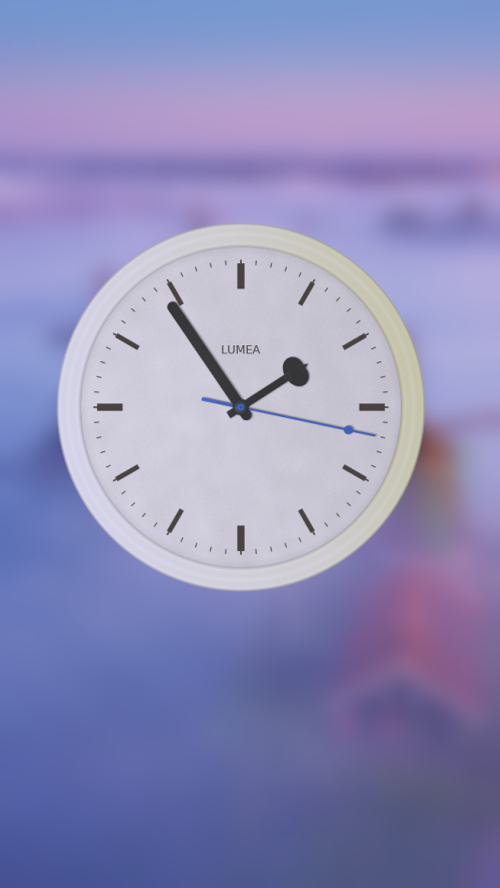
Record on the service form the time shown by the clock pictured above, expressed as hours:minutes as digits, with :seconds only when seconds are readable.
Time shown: 1:54:17
